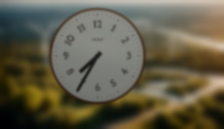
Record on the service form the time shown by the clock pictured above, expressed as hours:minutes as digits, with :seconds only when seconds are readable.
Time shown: 7:35
